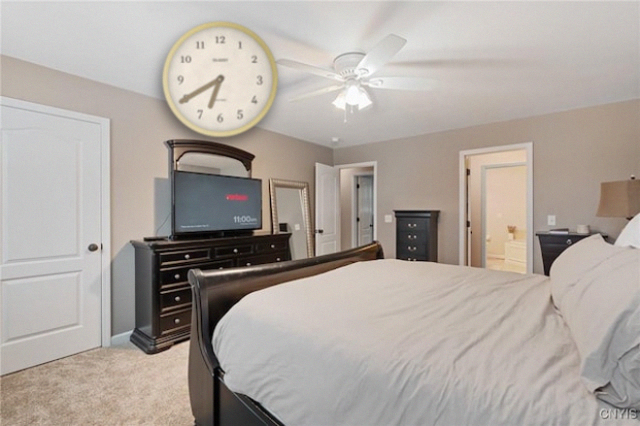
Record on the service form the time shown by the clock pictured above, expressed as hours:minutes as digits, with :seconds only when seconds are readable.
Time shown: 6:40
